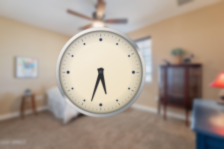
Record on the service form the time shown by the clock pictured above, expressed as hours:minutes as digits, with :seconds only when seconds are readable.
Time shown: 5:33
